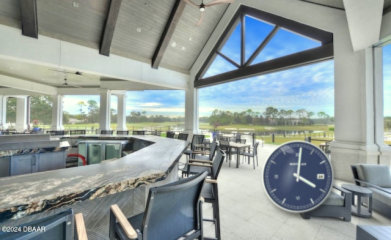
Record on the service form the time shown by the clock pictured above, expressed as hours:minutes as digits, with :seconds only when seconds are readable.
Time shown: 4:01
